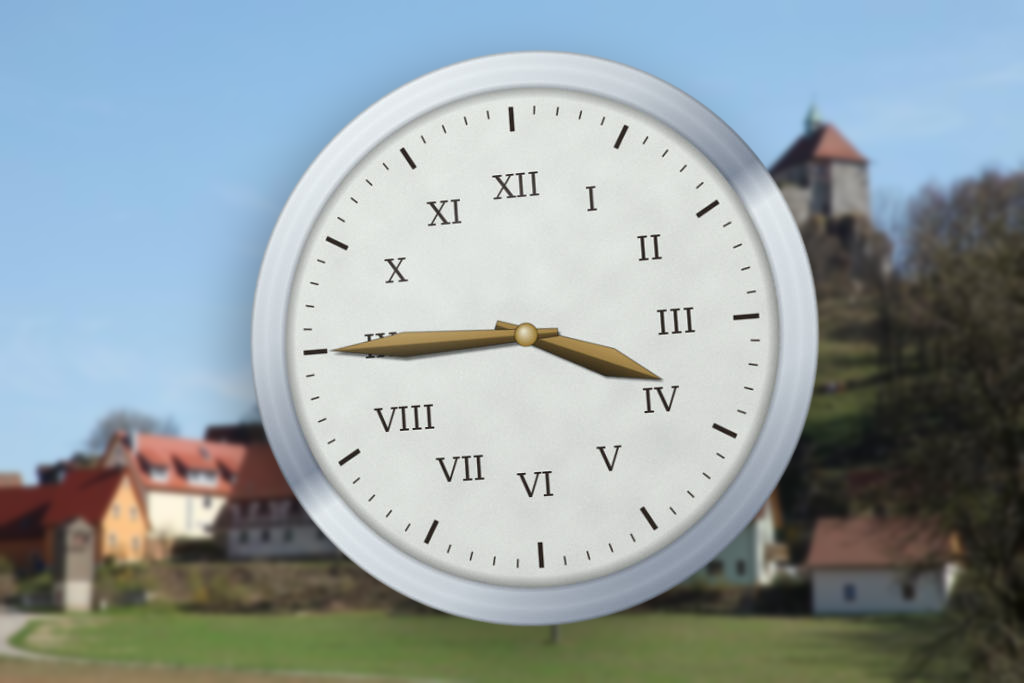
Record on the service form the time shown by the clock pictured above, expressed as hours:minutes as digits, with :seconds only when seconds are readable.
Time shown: 3:45
